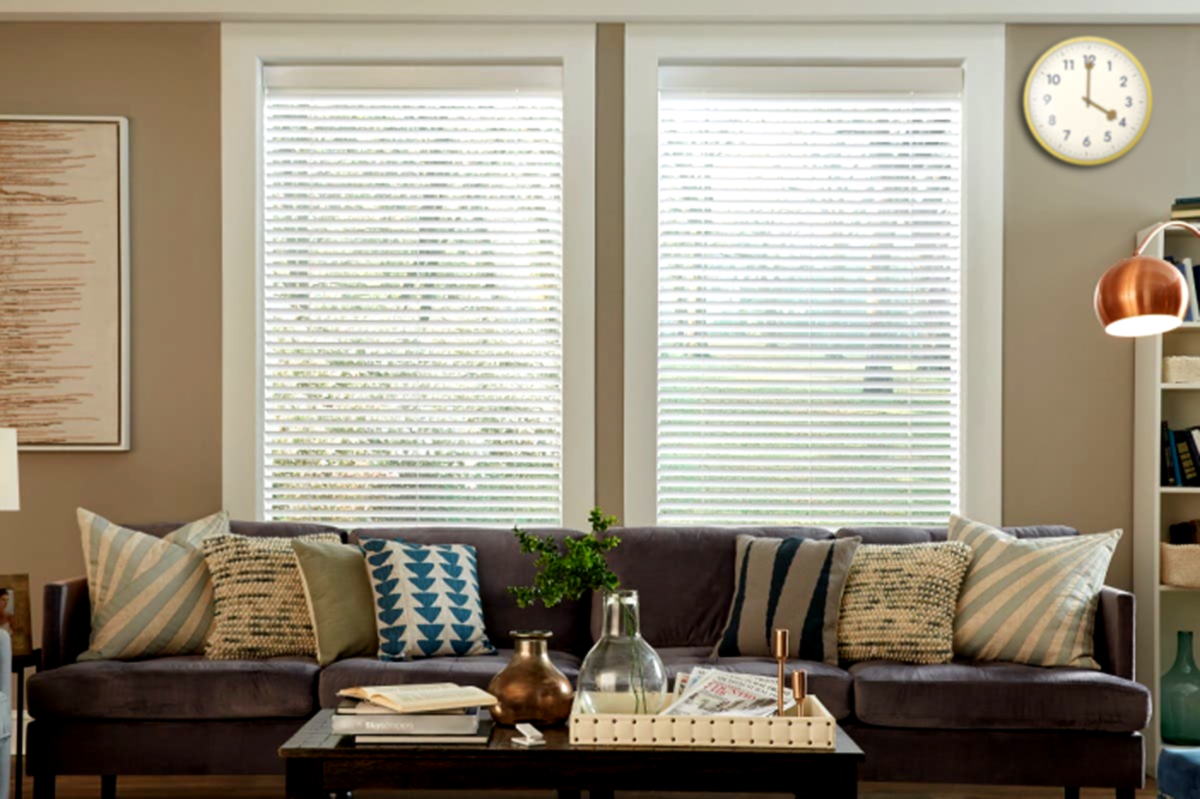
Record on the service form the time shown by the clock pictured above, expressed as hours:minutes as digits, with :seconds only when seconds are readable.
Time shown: 4:00
